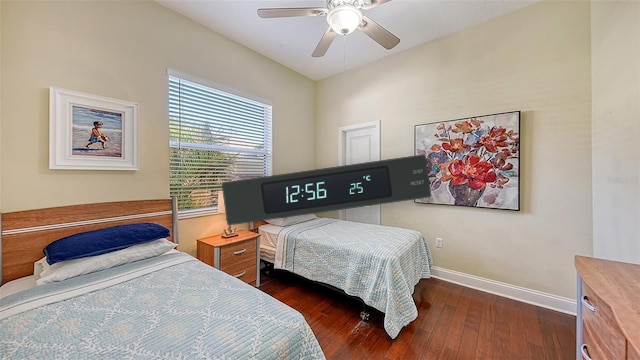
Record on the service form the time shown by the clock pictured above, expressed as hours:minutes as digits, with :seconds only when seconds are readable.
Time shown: 12:56
